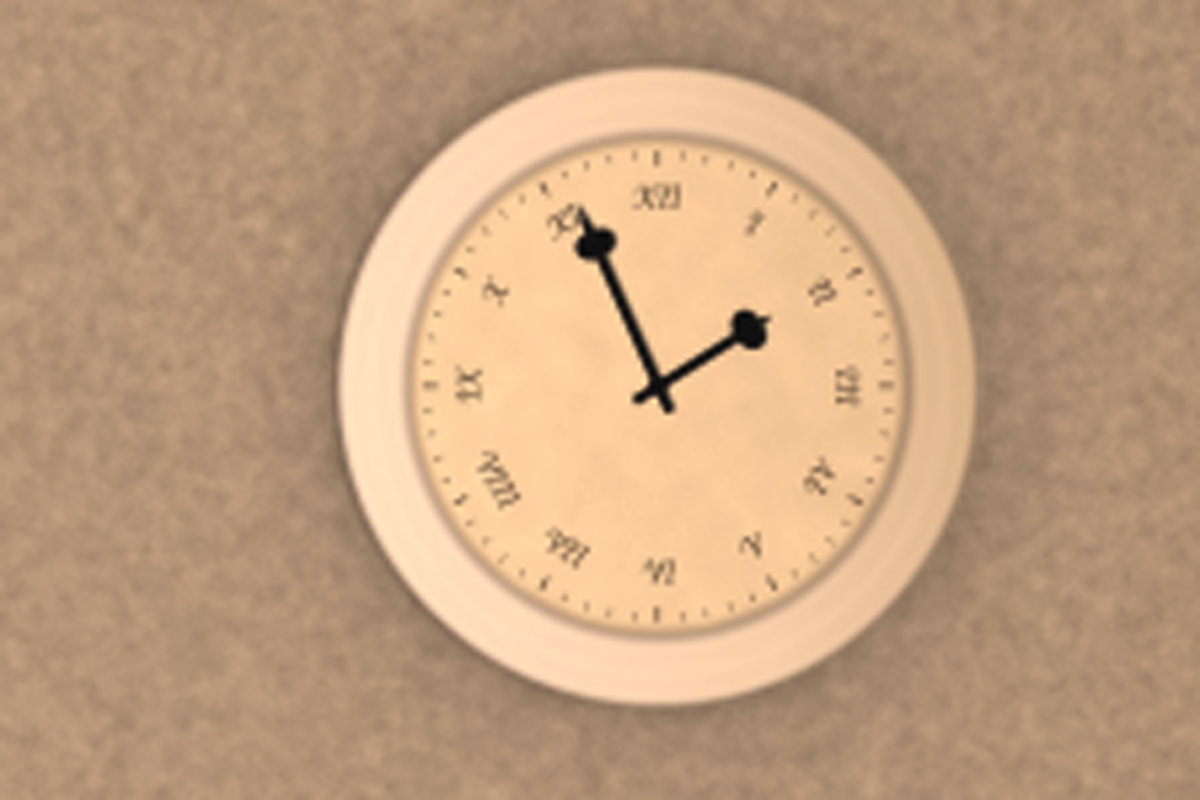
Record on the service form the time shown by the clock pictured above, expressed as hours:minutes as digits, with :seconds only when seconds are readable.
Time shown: 1:56
